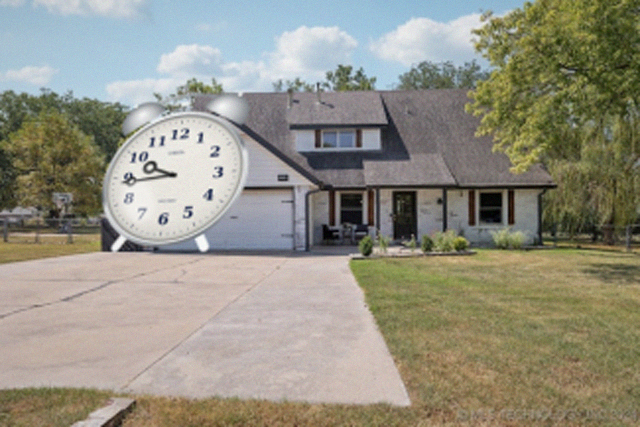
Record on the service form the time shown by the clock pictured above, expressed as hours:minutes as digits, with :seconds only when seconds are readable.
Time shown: 9:44
